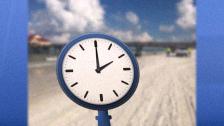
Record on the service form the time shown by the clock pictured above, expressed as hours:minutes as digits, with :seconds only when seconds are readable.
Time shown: 2:00
